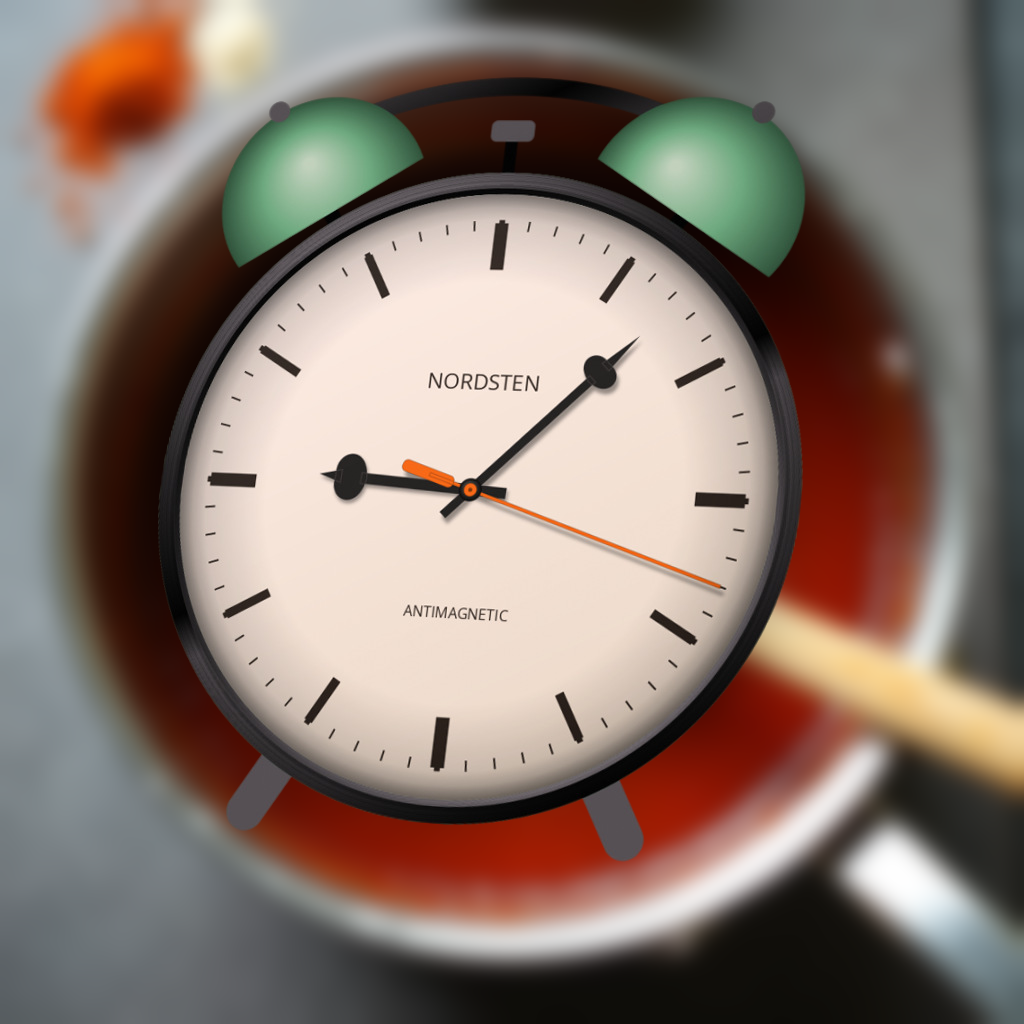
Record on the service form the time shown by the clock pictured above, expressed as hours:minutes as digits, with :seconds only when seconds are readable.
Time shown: 9:07:18
